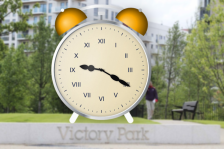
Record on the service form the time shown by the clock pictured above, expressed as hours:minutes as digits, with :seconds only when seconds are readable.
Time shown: 9:20
